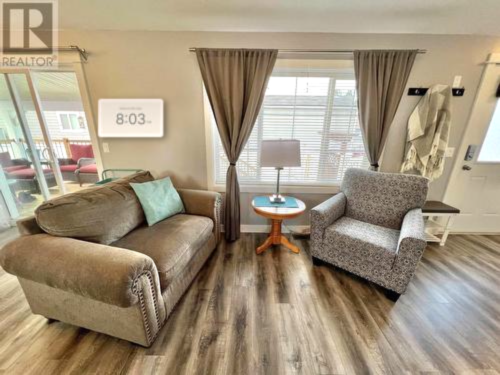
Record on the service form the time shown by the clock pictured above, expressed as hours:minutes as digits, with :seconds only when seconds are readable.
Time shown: 8:03
